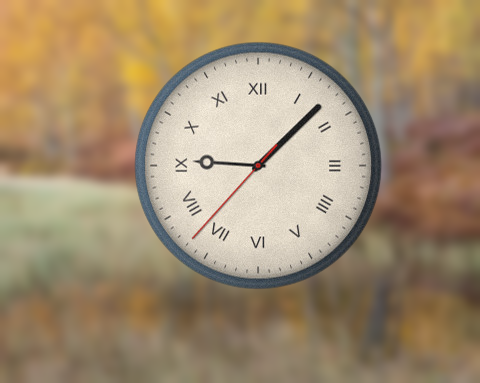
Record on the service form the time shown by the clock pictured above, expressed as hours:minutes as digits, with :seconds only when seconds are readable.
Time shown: 9:07:37
